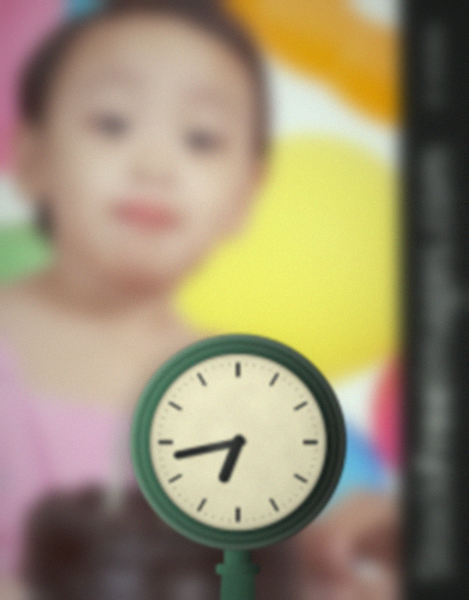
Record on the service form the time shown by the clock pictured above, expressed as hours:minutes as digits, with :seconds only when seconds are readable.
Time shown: 6:43
